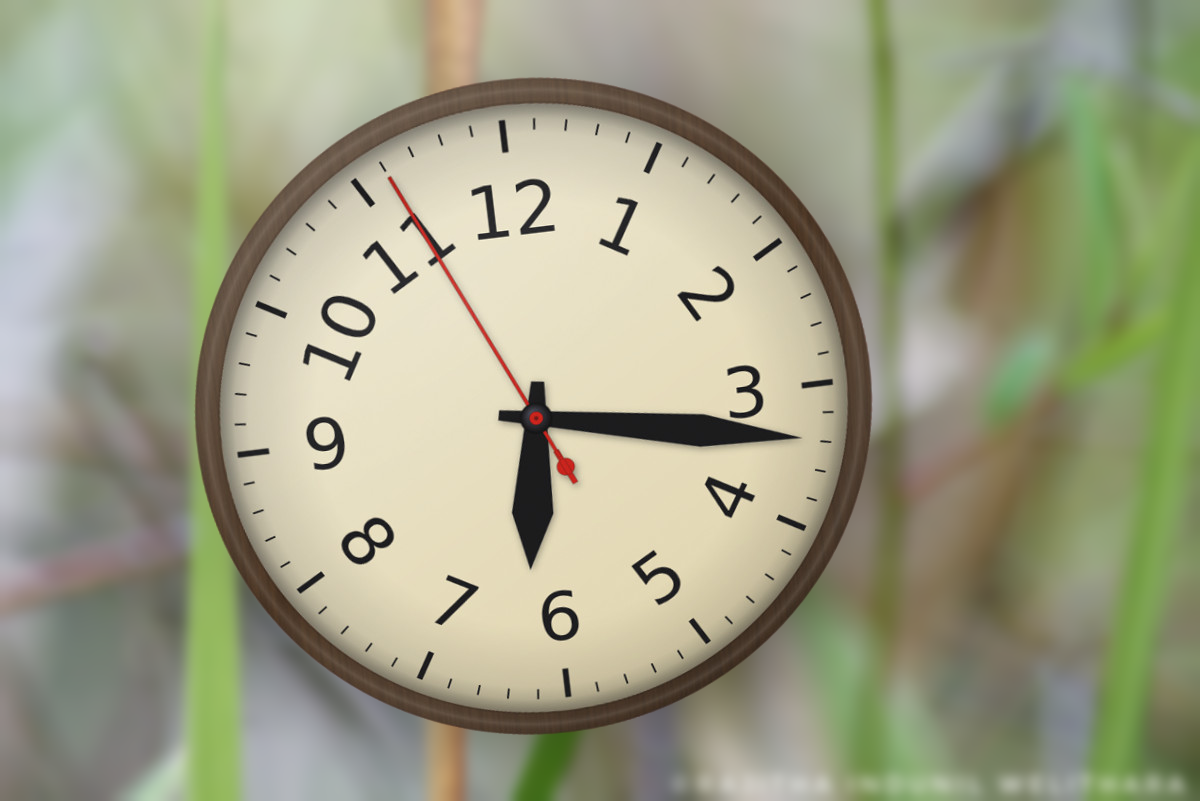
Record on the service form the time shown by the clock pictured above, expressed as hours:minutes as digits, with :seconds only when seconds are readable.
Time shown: 6:16:56
